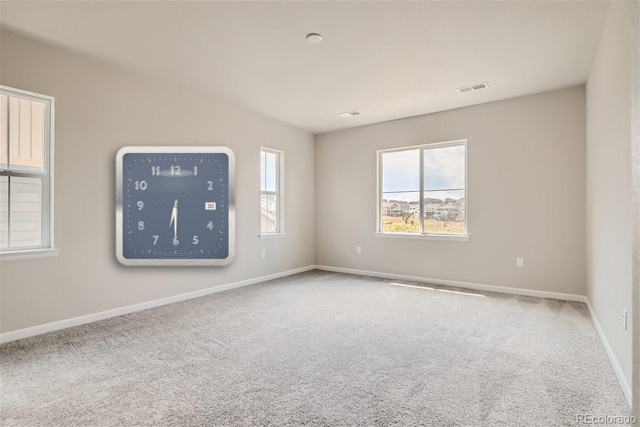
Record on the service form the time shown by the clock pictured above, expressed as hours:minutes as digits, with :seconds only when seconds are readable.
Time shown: 6:30
